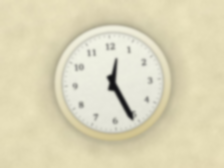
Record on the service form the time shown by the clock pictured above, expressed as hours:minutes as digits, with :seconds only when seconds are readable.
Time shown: 12:26
